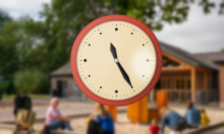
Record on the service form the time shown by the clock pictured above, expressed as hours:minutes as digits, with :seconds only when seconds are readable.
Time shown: 11:25
